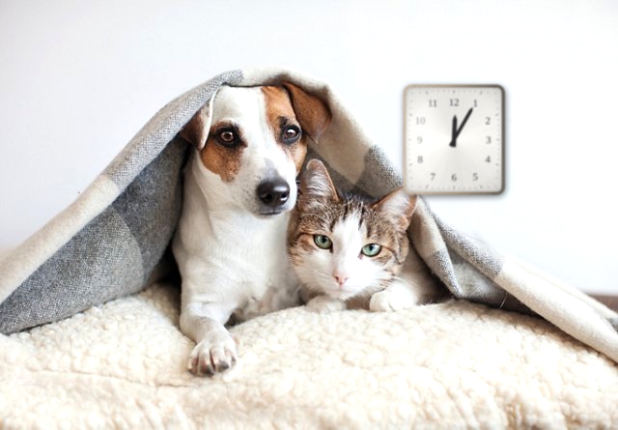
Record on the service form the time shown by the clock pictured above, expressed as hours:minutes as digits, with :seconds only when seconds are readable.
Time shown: 12:05
